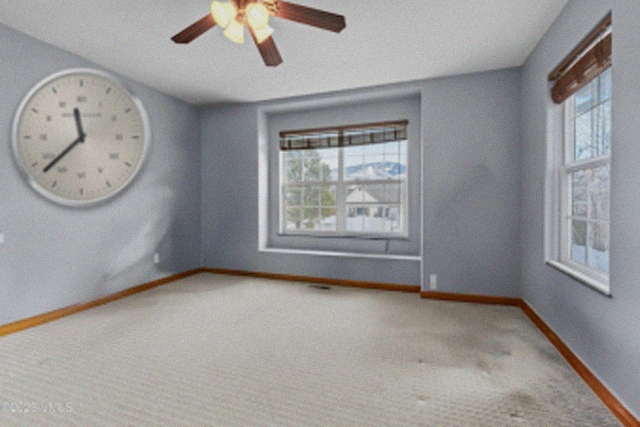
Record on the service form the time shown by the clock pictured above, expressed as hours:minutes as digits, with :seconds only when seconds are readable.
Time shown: 11:38
